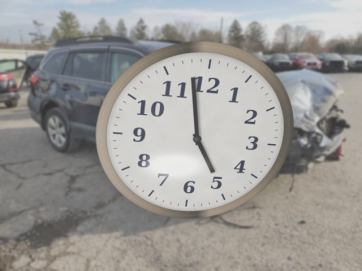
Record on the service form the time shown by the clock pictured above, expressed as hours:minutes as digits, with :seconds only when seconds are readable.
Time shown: 4:58
